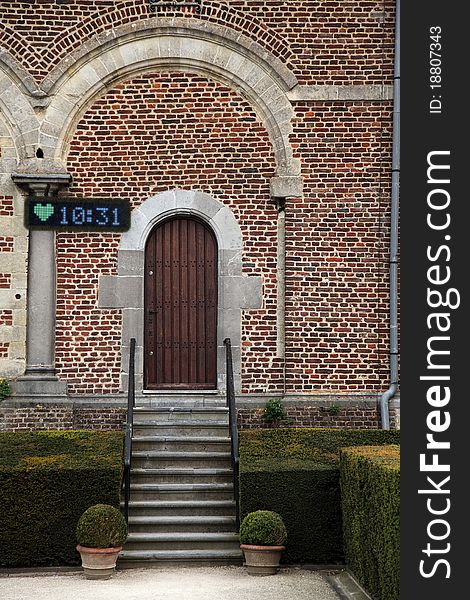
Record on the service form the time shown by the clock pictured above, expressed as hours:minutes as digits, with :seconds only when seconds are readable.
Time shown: 10:31
